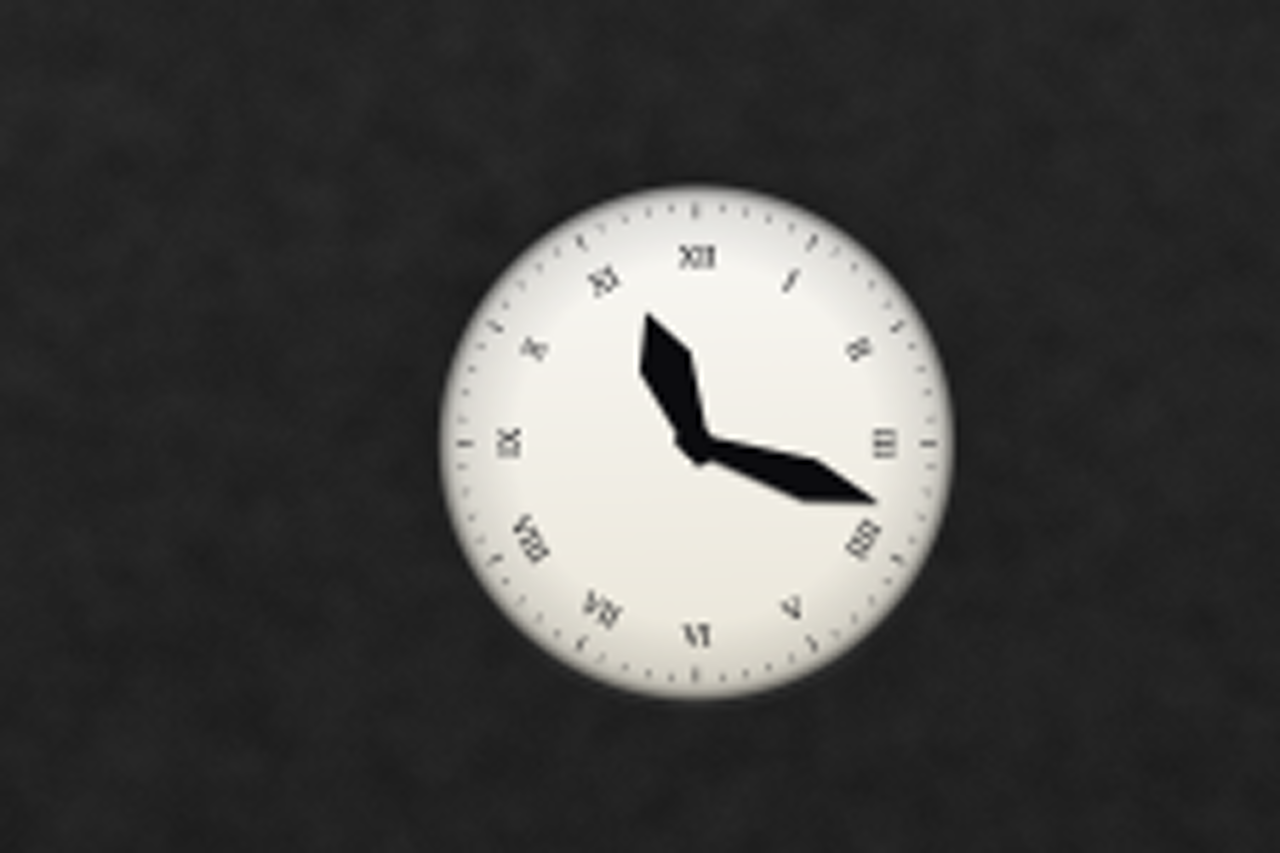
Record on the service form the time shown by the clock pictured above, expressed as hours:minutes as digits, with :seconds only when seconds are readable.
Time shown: 11:18
